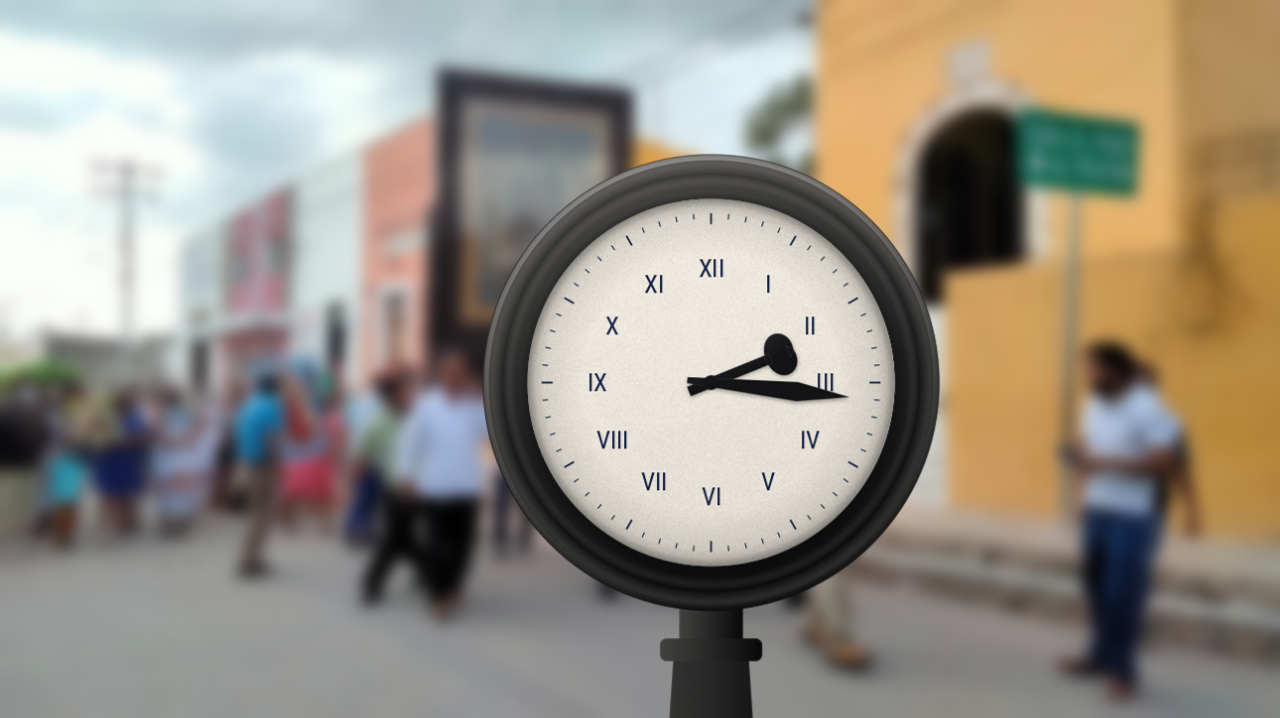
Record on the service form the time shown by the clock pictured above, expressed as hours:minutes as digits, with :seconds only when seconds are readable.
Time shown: 2:16
